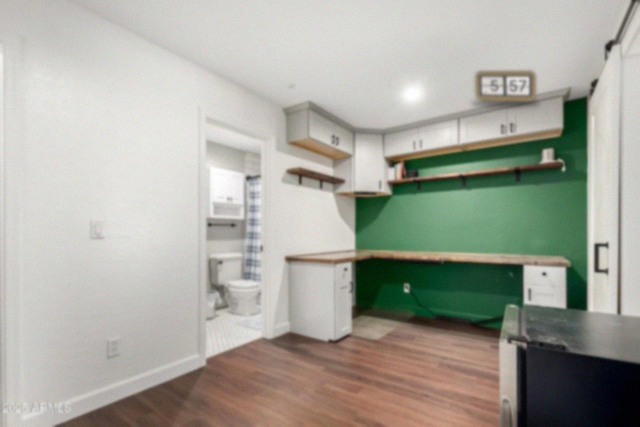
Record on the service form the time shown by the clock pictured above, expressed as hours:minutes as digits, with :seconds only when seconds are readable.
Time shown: 5:57
